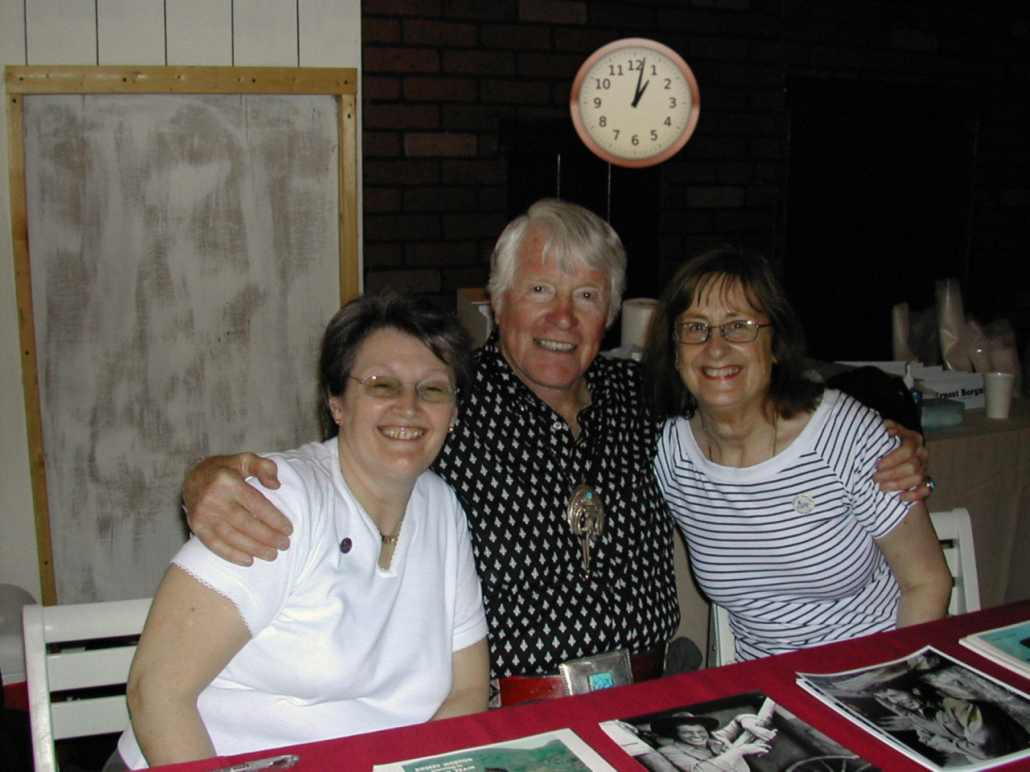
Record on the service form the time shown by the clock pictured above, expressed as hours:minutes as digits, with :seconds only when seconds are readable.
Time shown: 1:02
